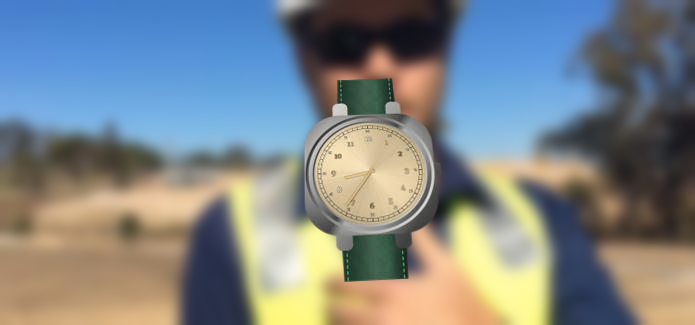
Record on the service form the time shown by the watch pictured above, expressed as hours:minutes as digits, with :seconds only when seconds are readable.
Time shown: 8:36
